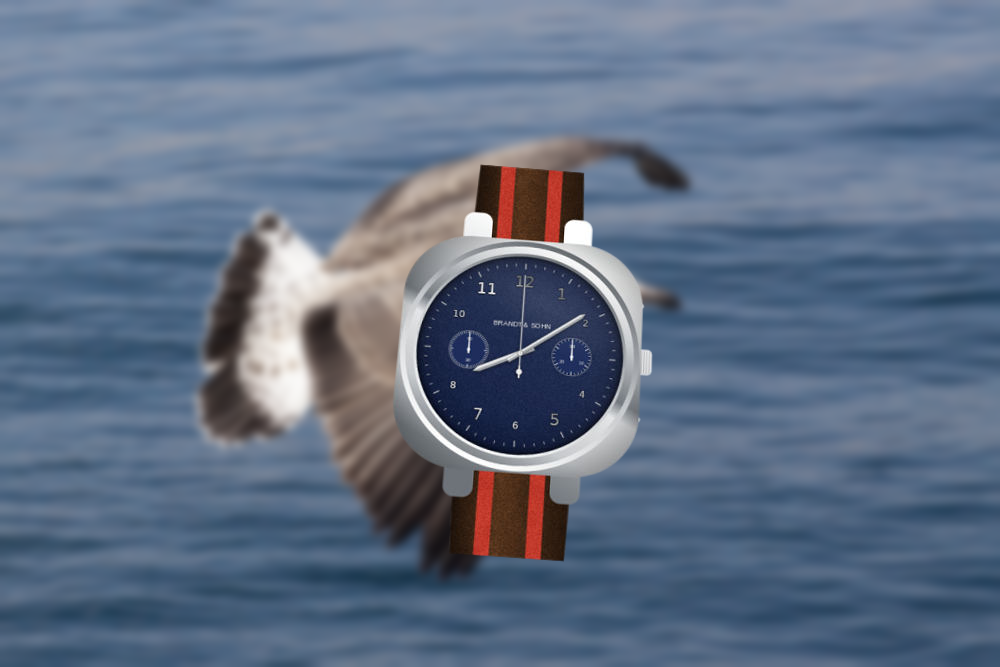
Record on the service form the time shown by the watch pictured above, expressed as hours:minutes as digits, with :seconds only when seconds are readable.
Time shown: 8:09
